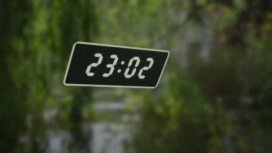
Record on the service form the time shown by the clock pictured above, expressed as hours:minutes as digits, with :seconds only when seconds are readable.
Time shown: 23:02
